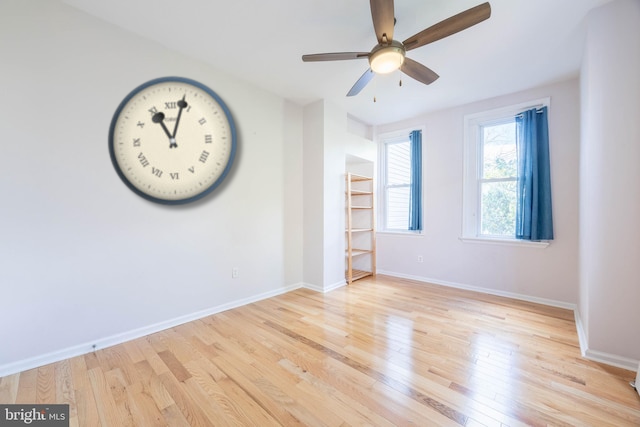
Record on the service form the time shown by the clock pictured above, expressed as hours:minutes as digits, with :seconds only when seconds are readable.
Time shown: 11:03
